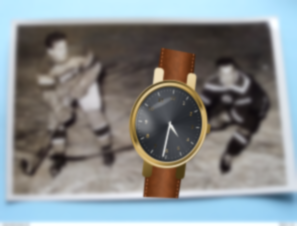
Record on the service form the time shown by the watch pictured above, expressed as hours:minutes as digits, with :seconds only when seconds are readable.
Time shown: 4:31
